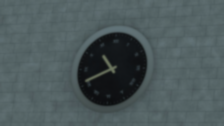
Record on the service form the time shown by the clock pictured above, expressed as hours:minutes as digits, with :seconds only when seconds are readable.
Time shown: 10:41
